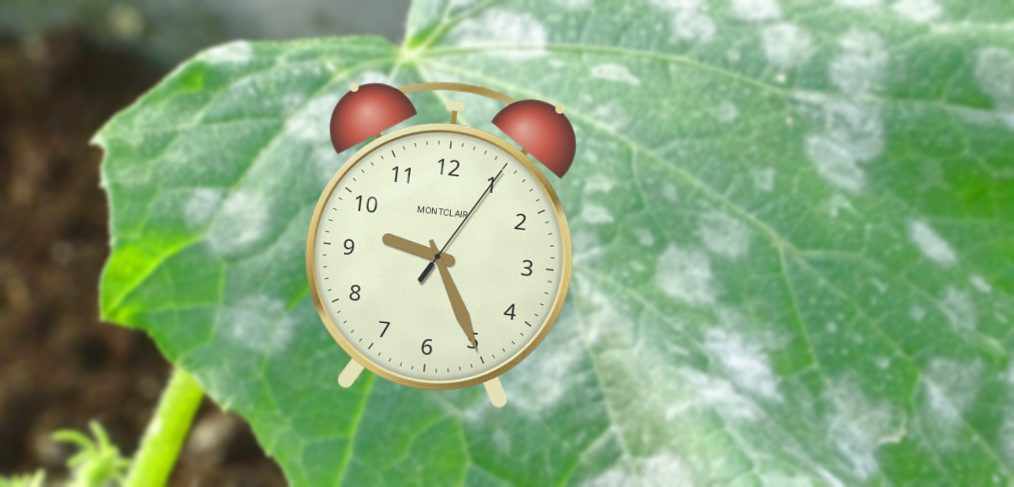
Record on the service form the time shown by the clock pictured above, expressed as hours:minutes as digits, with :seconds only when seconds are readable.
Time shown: 9:25:05
